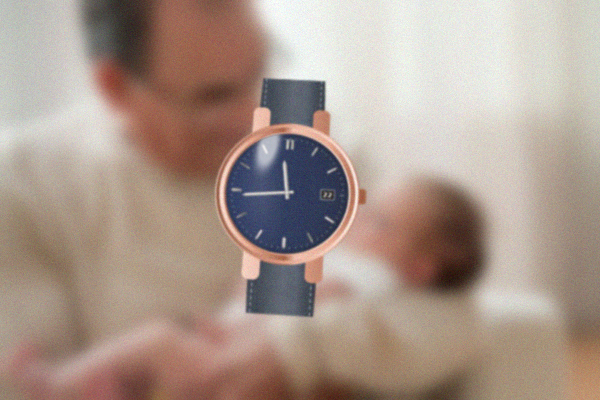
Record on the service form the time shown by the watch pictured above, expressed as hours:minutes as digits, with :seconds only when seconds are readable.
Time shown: 11:44
